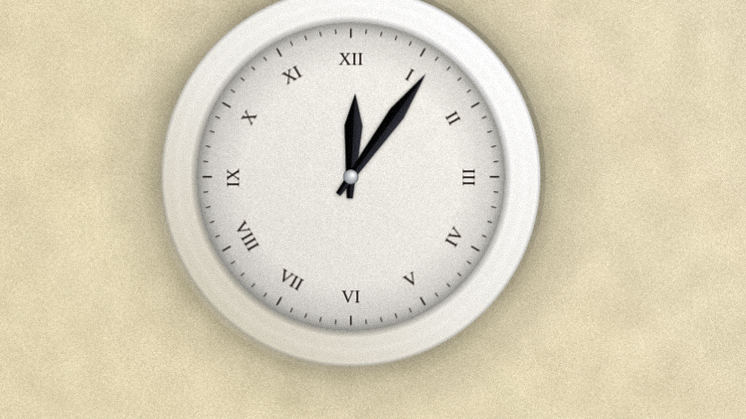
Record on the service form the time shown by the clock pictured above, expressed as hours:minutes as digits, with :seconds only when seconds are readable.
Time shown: 12:06
